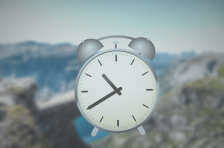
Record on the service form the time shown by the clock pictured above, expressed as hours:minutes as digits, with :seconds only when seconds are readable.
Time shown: 10:40
